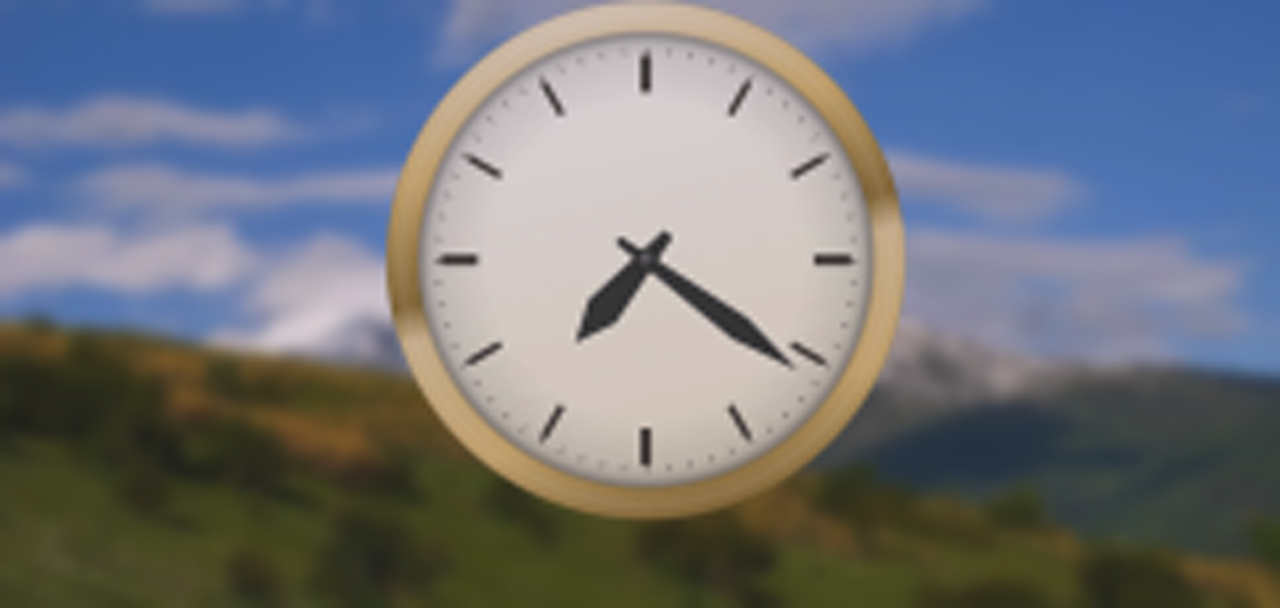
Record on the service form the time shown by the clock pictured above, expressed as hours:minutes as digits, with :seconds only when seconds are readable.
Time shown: 7:21
